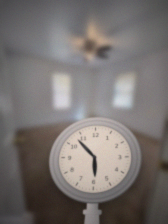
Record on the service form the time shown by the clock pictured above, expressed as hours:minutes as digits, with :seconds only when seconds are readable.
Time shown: 5:53
